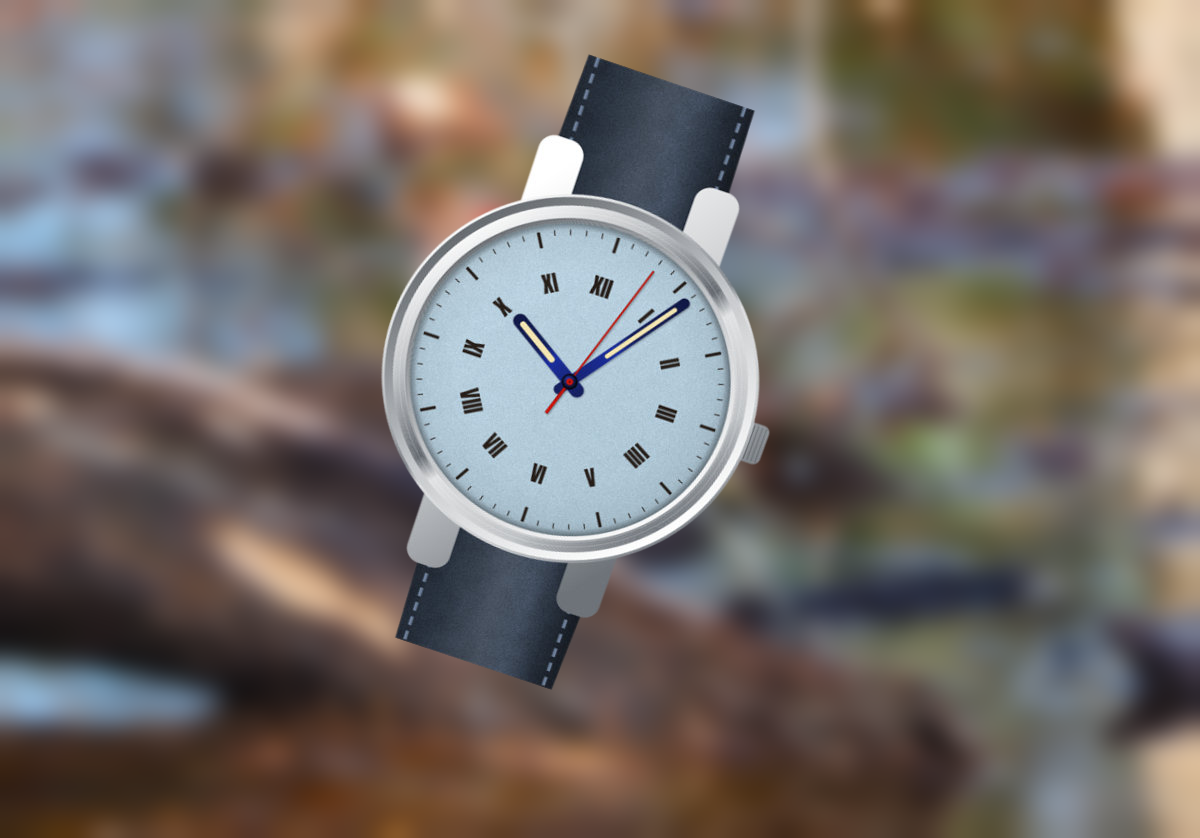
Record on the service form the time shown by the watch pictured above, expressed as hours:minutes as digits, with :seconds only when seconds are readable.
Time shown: 10:06:03
